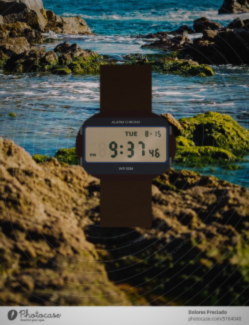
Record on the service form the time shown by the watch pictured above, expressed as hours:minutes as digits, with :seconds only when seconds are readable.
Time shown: 9:37:46
